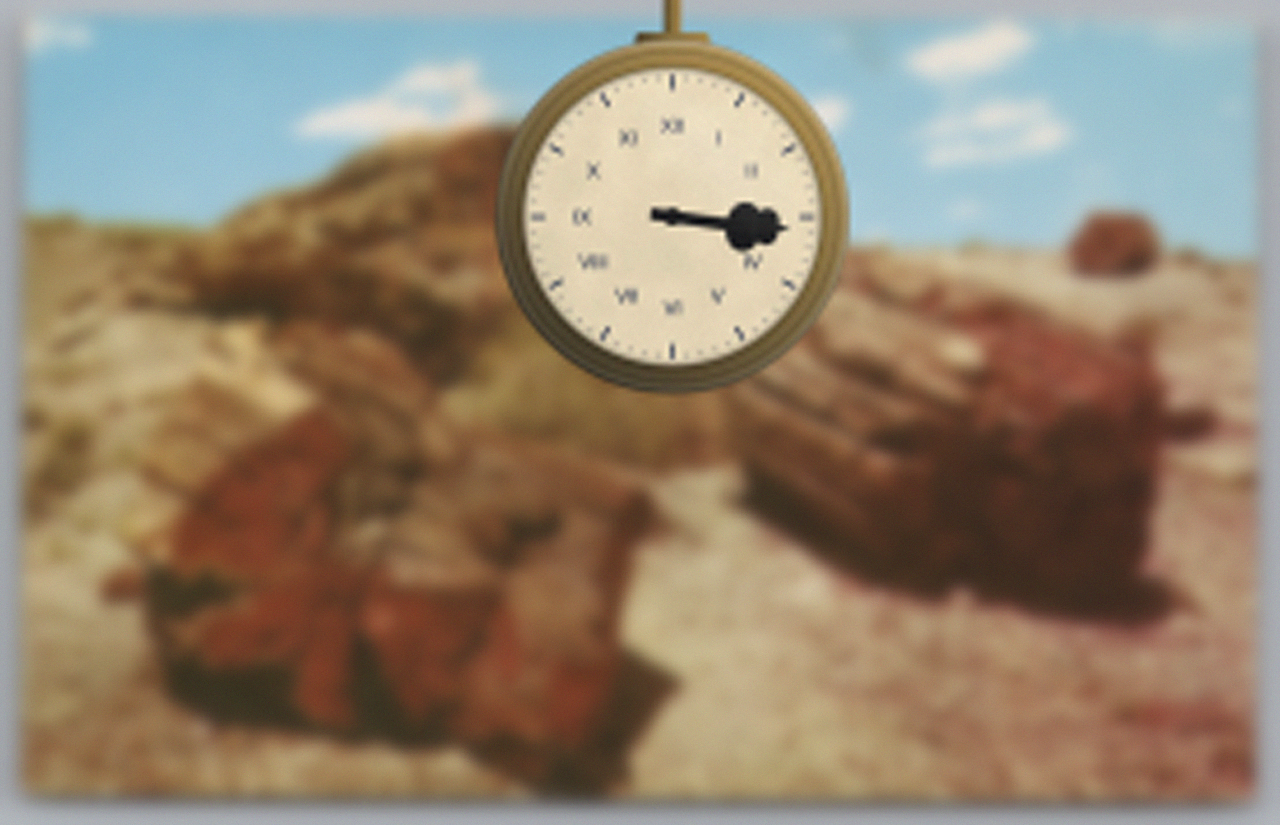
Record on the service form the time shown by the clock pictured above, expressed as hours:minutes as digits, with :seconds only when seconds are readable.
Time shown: 3:16
